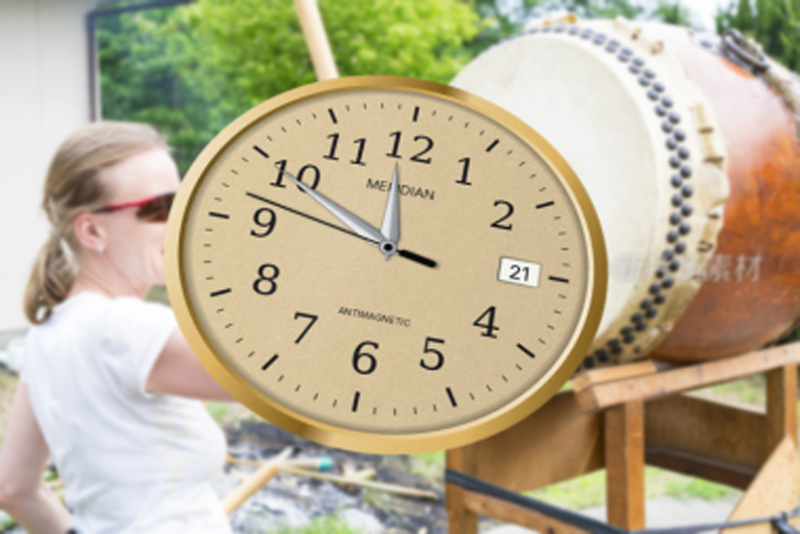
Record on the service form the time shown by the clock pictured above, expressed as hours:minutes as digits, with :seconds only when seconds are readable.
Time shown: 11:49:47
